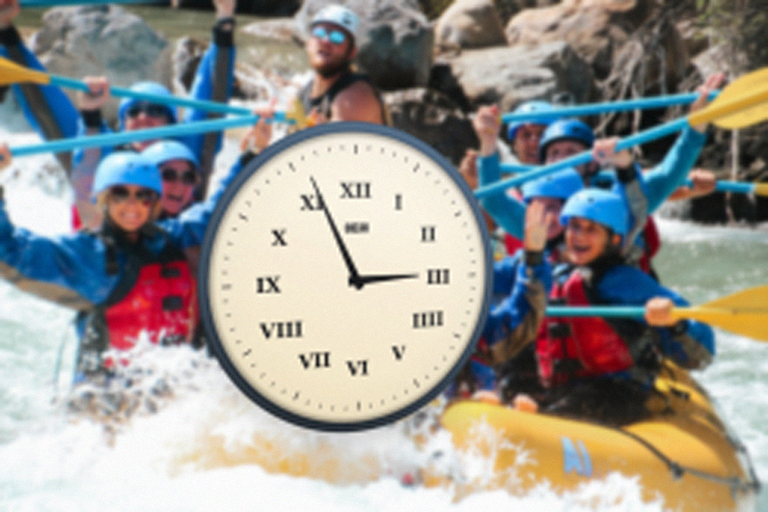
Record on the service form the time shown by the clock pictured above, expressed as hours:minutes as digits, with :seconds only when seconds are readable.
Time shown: 2:56
